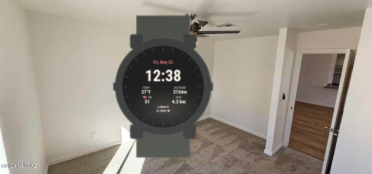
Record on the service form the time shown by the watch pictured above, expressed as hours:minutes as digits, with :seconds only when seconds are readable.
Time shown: 12:38
